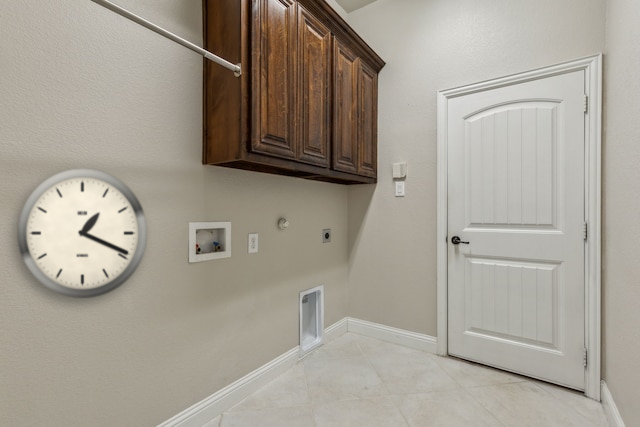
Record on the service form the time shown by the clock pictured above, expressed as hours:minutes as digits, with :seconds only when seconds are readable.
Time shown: 1:19
